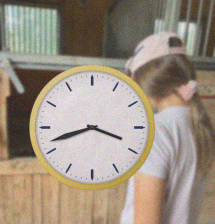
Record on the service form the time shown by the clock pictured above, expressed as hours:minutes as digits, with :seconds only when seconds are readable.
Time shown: 3:42
